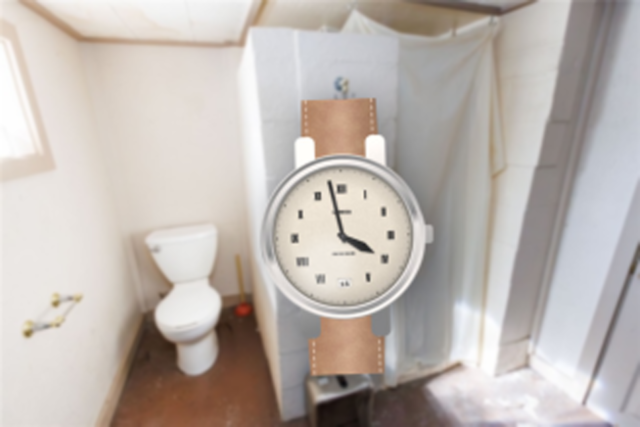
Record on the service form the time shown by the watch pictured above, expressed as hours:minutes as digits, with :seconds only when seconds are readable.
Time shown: 3:58
